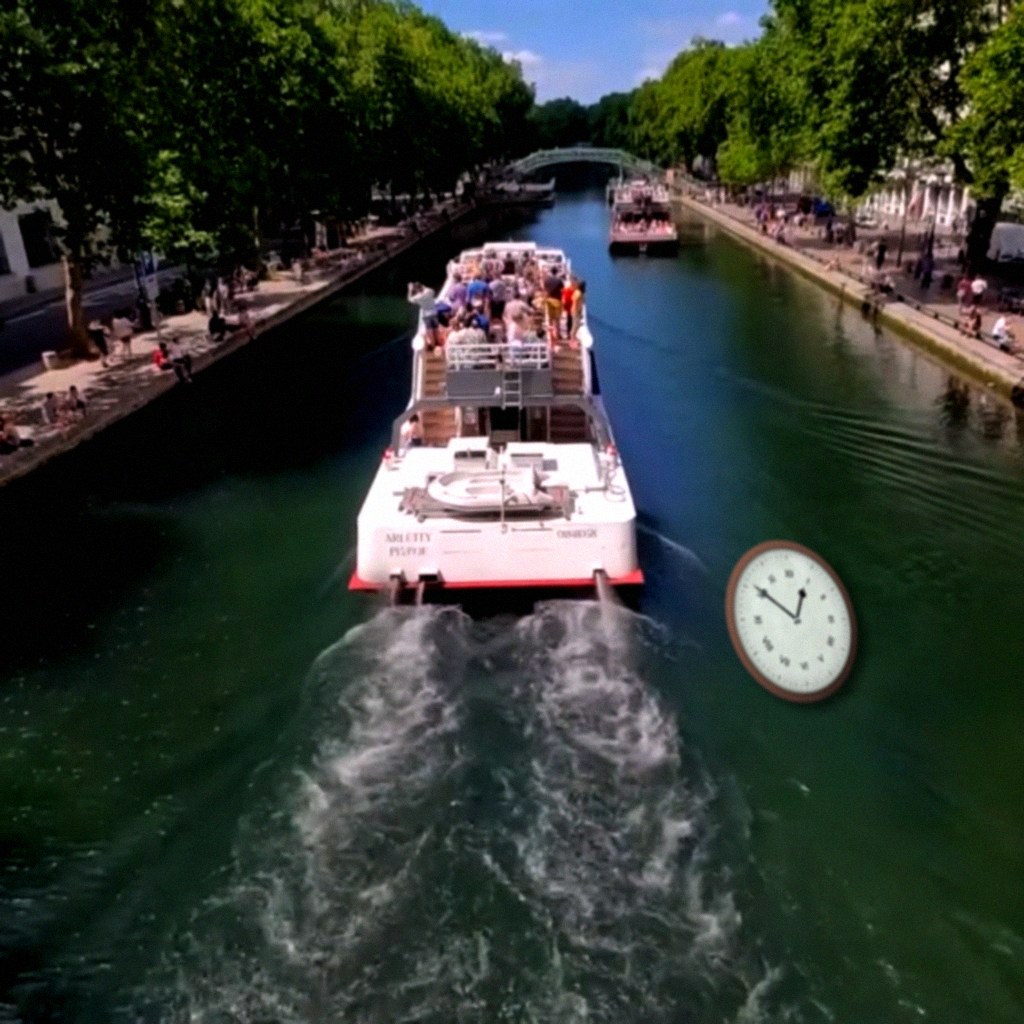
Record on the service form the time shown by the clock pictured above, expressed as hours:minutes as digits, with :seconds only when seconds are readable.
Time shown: 12:51
